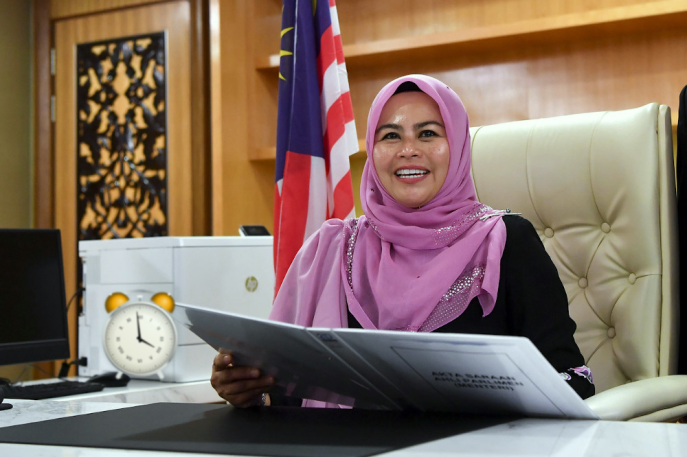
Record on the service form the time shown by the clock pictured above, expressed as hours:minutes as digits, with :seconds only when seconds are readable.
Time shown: 3:59
